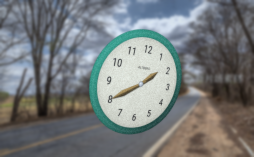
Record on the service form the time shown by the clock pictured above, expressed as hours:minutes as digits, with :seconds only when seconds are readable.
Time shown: 1:40
